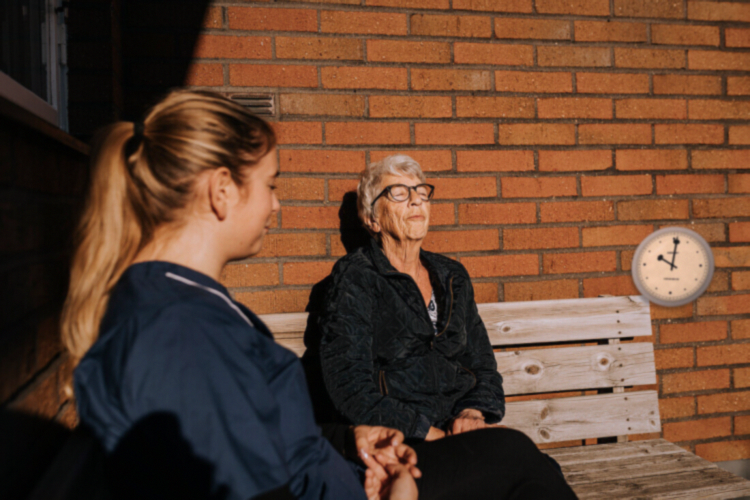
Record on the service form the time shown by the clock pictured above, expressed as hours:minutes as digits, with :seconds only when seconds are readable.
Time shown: 10:01
